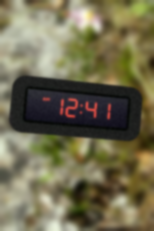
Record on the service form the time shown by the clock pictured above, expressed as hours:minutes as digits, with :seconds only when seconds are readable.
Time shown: 12:41
